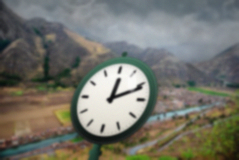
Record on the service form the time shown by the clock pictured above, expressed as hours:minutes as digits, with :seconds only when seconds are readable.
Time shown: 12:11
